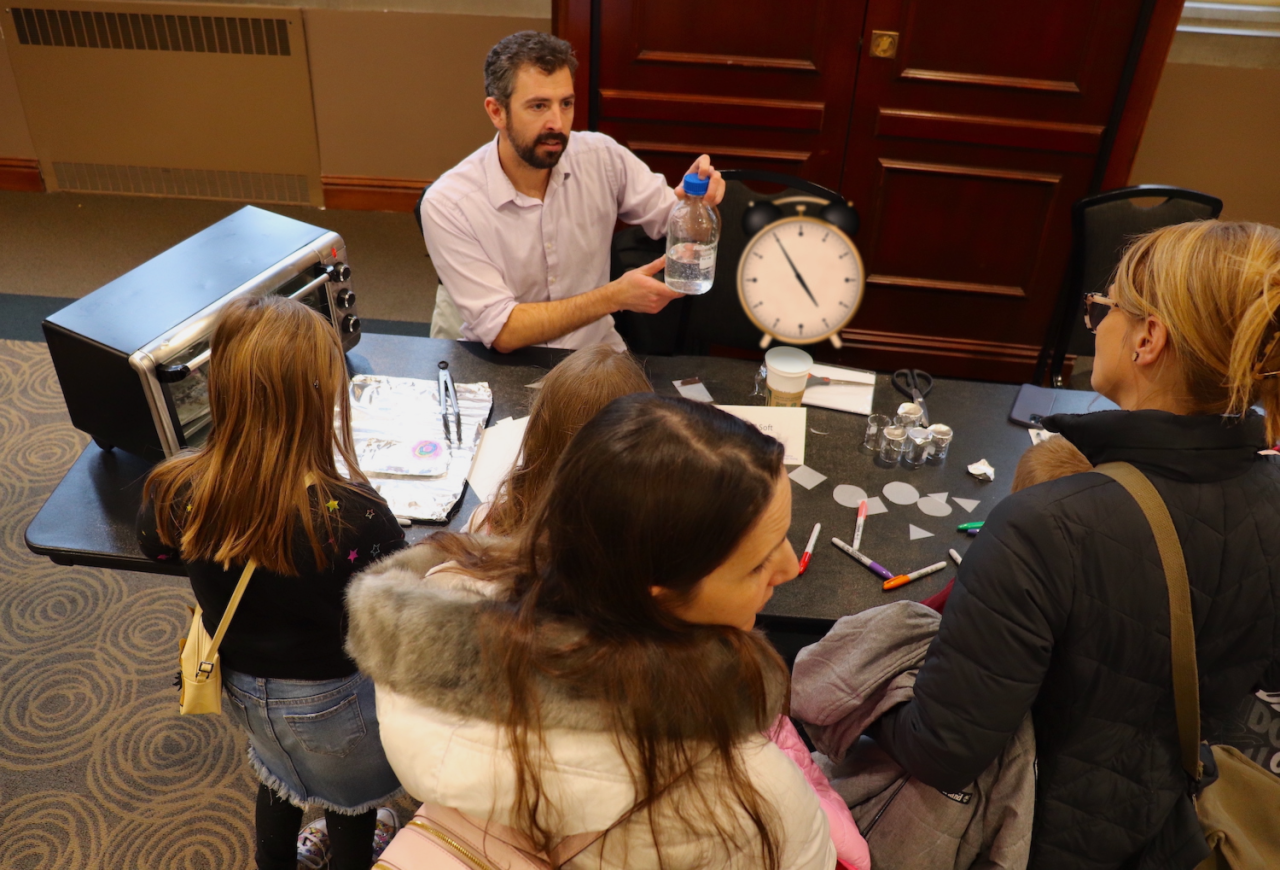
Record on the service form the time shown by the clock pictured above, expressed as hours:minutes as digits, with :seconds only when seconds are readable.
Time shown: 4:55
